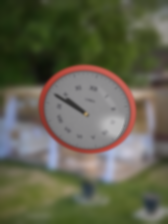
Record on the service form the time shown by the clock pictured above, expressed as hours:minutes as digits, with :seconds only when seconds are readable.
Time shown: 9:48
